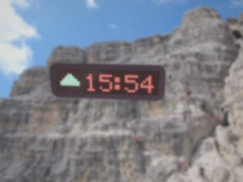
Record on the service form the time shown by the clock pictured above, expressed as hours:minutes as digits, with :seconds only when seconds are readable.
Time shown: 15:54
